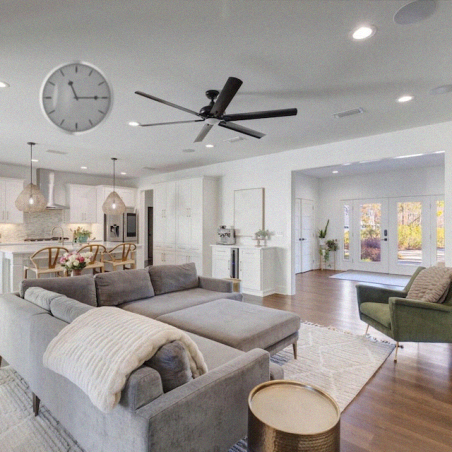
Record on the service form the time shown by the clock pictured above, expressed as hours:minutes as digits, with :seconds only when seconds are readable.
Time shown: 11:15
